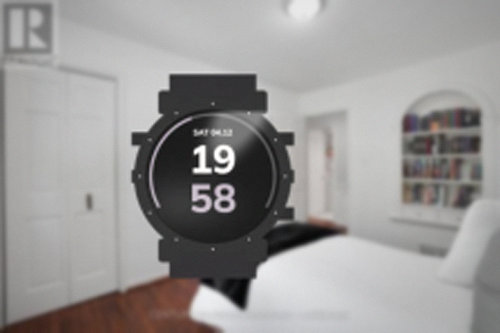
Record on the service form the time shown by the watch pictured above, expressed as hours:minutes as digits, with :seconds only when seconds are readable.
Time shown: 19:58
